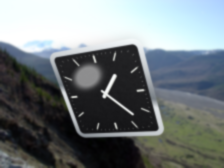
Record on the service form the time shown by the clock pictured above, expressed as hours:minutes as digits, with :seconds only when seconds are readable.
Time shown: 1:23
